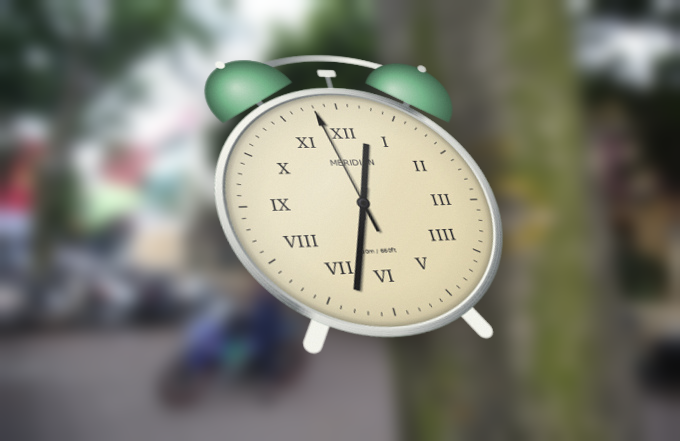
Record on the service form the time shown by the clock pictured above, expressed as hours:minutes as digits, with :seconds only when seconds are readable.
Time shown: 12:32:58
